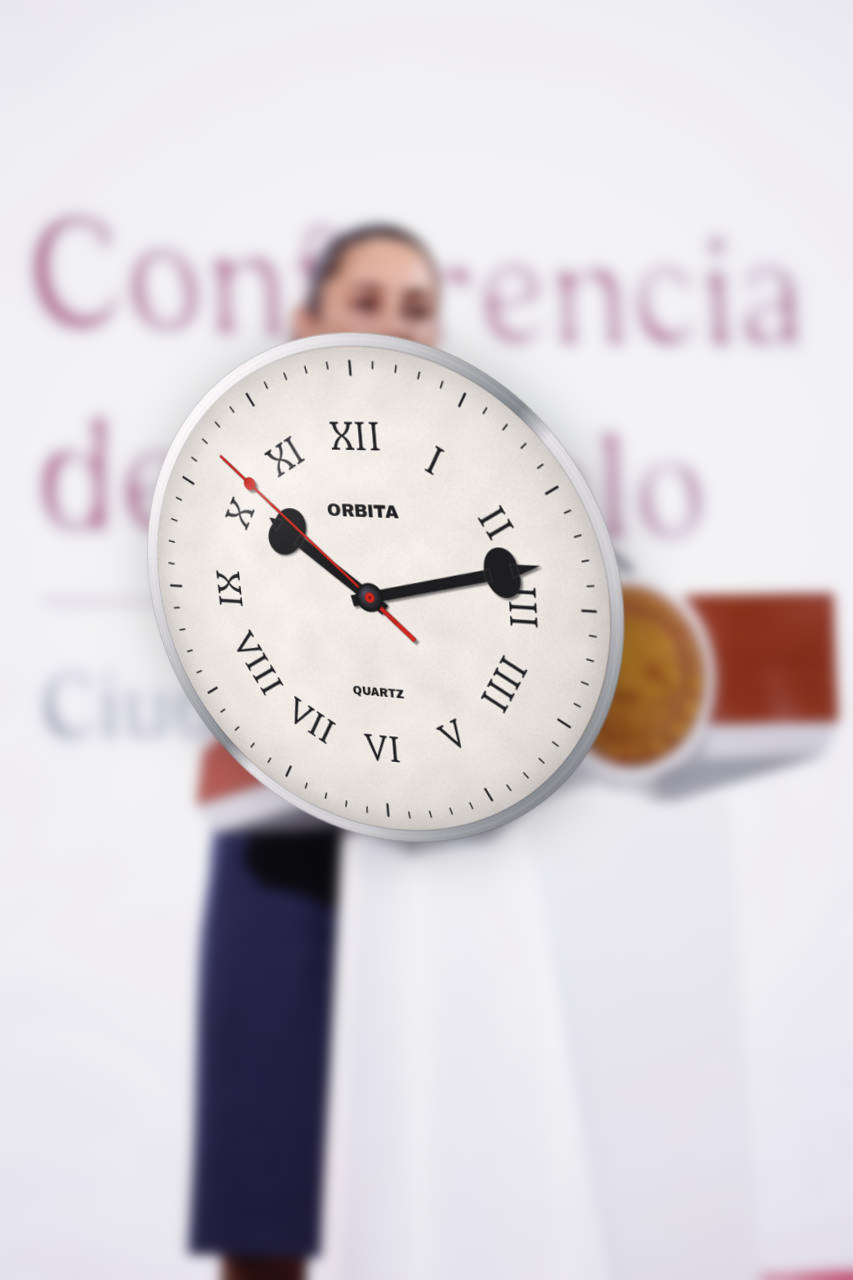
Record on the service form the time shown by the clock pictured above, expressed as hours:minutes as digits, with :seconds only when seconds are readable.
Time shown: 10:12:52
